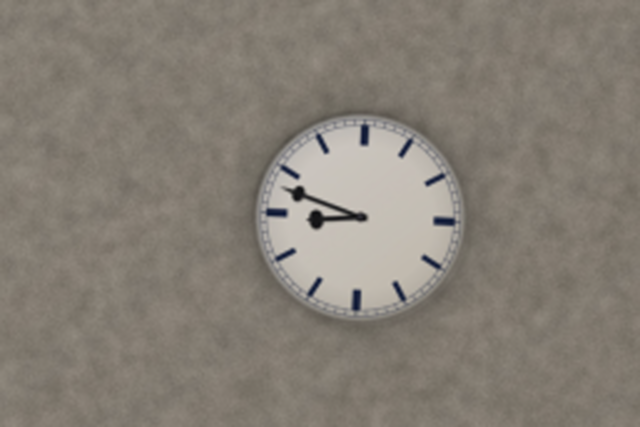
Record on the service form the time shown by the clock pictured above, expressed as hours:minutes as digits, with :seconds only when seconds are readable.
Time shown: 8:48
